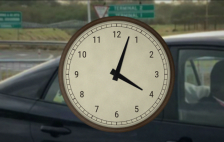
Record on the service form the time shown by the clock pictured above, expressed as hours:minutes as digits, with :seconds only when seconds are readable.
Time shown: 4:03
